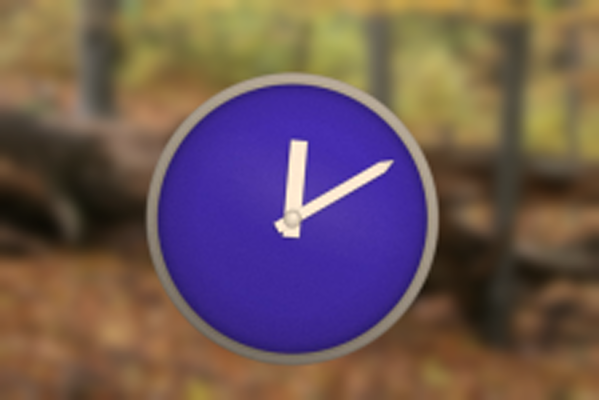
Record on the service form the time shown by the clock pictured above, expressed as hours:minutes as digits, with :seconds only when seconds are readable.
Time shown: 12:10
